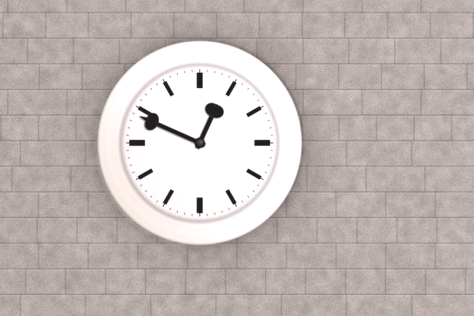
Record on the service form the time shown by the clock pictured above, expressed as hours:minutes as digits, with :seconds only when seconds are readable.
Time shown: 12:49
